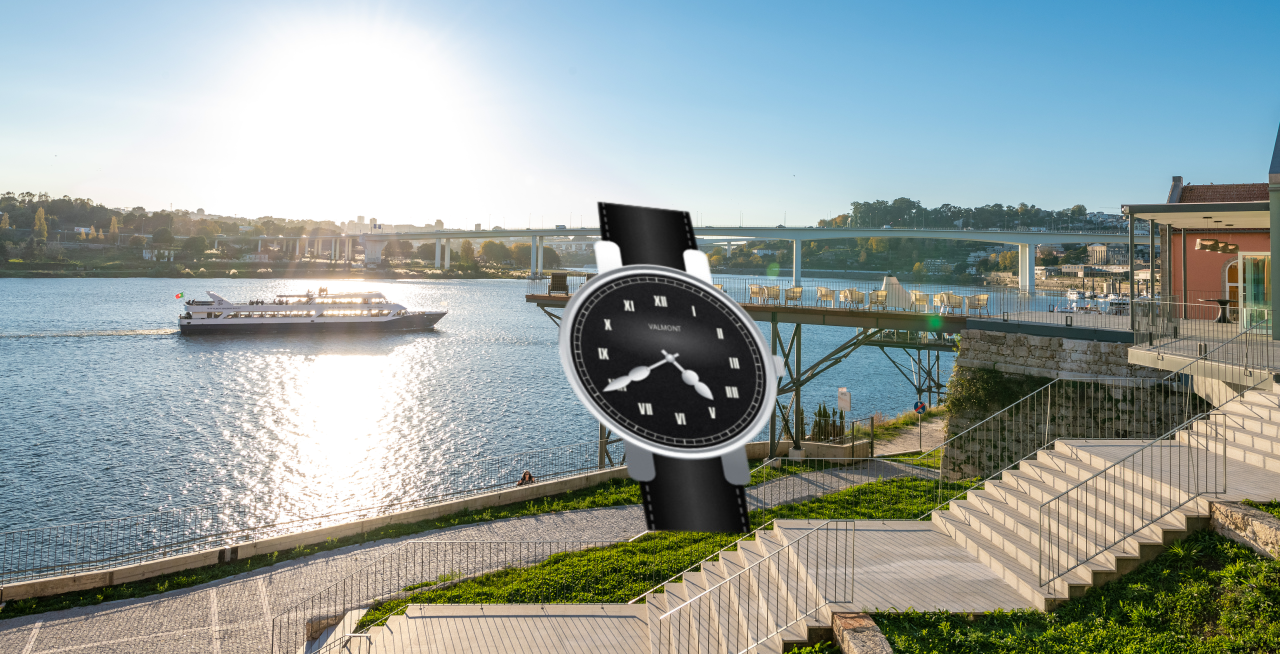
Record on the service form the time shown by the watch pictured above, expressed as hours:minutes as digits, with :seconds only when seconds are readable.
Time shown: 4:40
